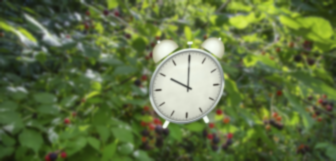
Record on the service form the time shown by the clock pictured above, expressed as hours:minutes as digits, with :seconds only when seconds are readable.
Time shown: 10:00
